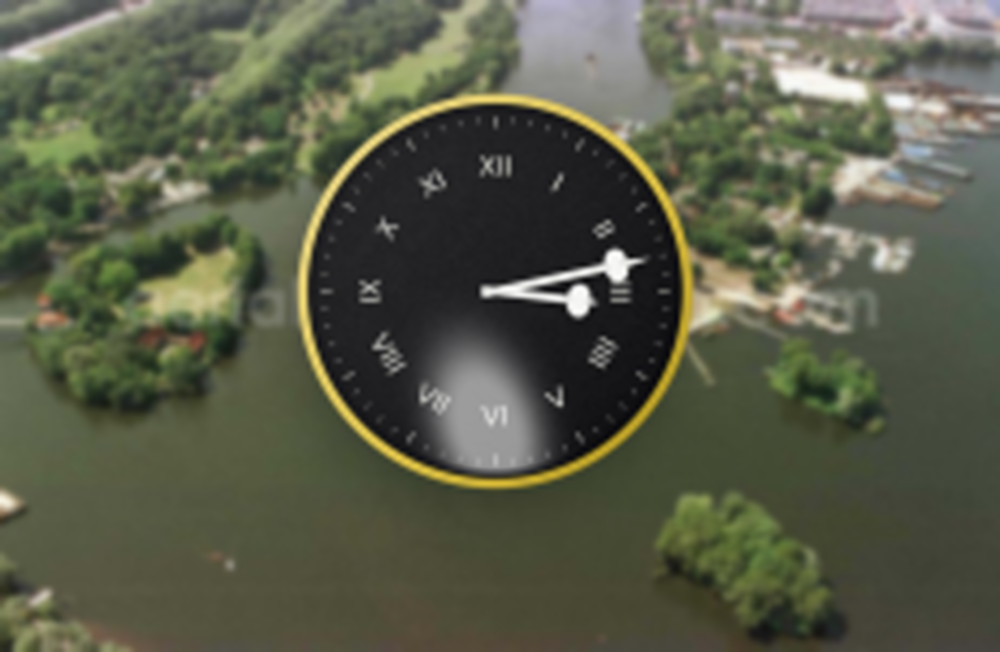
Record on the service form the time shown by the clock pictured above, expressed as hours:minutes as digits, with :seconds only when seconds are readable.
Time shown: 3:13
